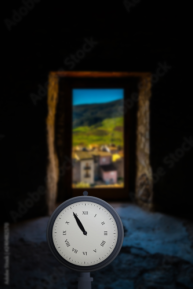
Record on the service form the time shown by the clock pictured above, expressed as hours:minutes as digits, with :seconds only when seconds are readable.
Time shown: 10:55
